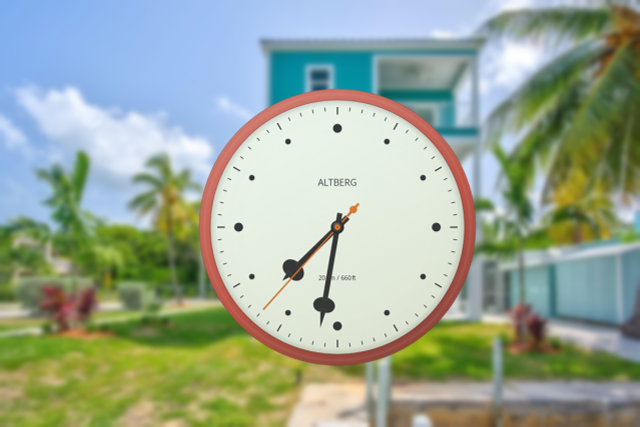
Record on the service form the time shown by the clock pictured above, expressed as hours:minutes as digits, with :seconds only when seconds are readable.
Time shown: 7:31:37
